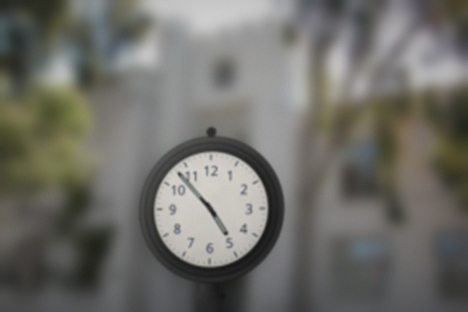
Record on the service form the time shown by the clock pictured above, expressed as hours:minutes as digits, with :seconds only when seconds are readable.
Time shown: 4:53
